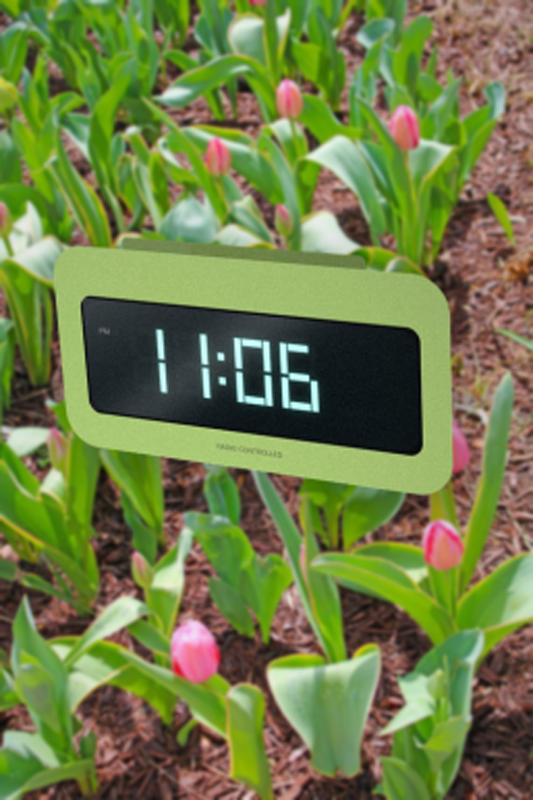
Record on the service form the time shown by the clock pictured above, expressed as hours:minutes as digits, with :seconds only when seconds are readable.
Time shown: 11:06
